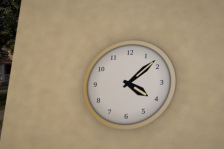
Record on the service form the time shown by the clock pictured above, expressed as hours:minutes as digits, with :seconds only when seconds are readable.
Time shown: 4:08
